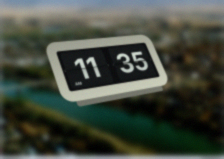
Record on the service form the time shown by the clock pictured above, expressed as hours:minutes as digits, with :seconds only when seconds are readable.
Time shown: 11:35
